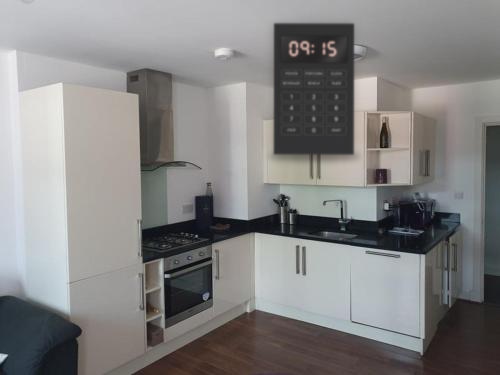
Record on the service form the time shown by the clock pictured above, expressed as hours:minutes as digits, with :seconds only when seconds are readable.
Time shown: 9:15
